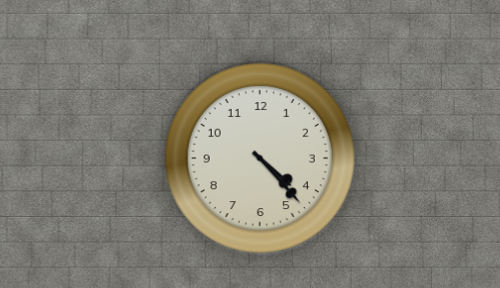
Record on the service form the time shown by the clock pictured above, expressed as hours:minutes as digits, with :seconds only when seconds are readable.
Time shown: 4:23
